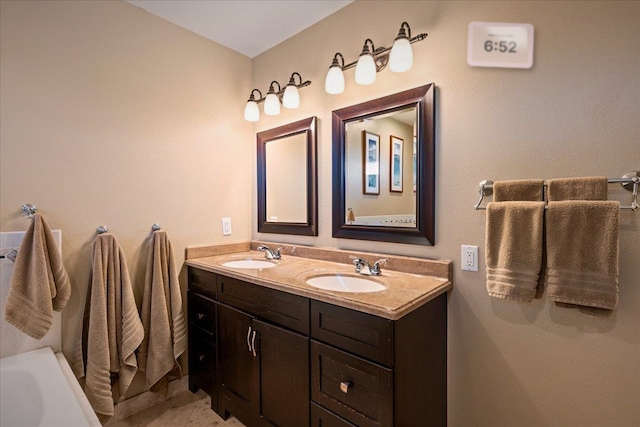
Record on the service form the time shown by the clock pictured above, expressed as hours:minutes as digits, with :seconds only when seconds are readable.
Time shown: 6:52
